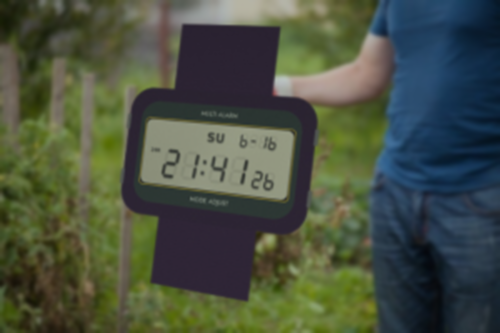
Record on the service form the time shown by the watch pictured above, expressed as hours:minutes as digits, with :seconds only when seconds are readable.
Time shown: 21:41:26
